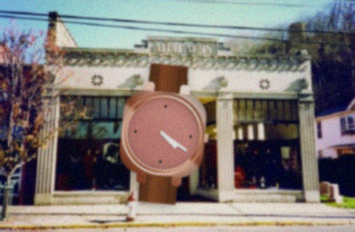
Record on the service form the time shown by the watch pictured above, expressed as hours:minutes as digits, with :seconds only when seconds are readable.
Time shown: 4:20
